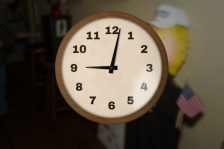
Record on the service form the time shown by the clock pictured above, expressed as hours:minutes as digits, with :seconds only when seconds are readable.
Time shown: 9:02
